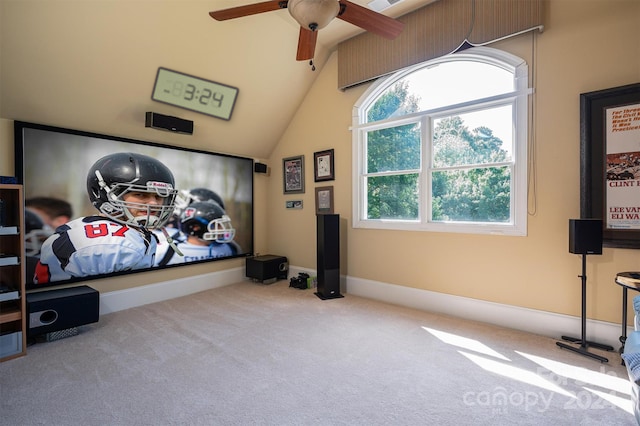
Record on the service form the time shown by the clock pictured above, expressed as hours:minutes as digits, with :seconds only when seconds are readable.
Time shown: 3:24
